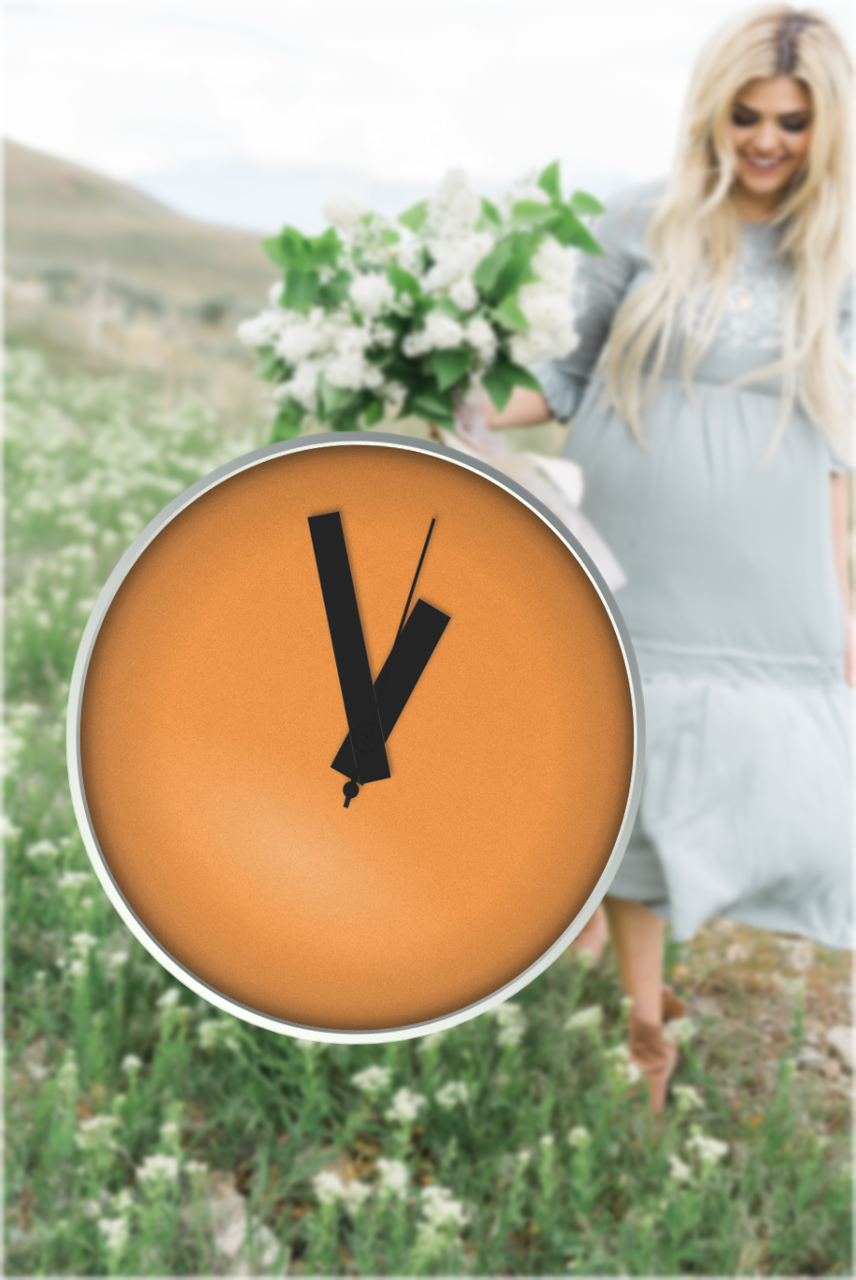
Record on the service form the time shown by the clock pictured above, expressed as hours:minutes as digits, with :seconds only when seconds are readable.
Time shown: 12:58:03
